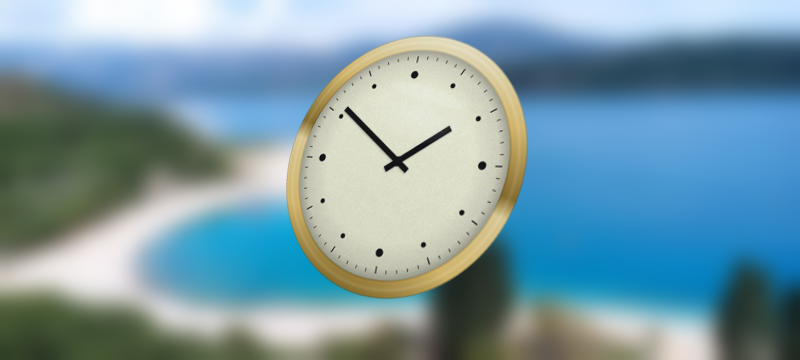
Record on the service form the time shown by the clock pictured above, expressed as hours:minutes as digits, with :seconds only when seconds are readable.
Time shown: 1:51
